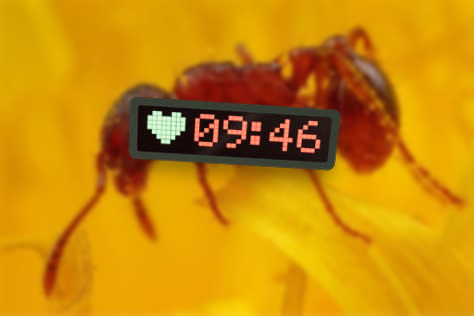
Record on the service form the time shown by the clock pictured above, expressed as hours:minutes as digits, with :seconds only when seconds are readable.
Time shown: 9:46
